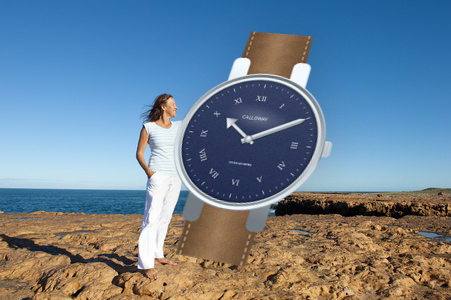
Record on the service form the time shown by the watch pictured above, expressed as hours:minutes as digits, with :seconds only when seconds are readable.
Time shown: 10:10
